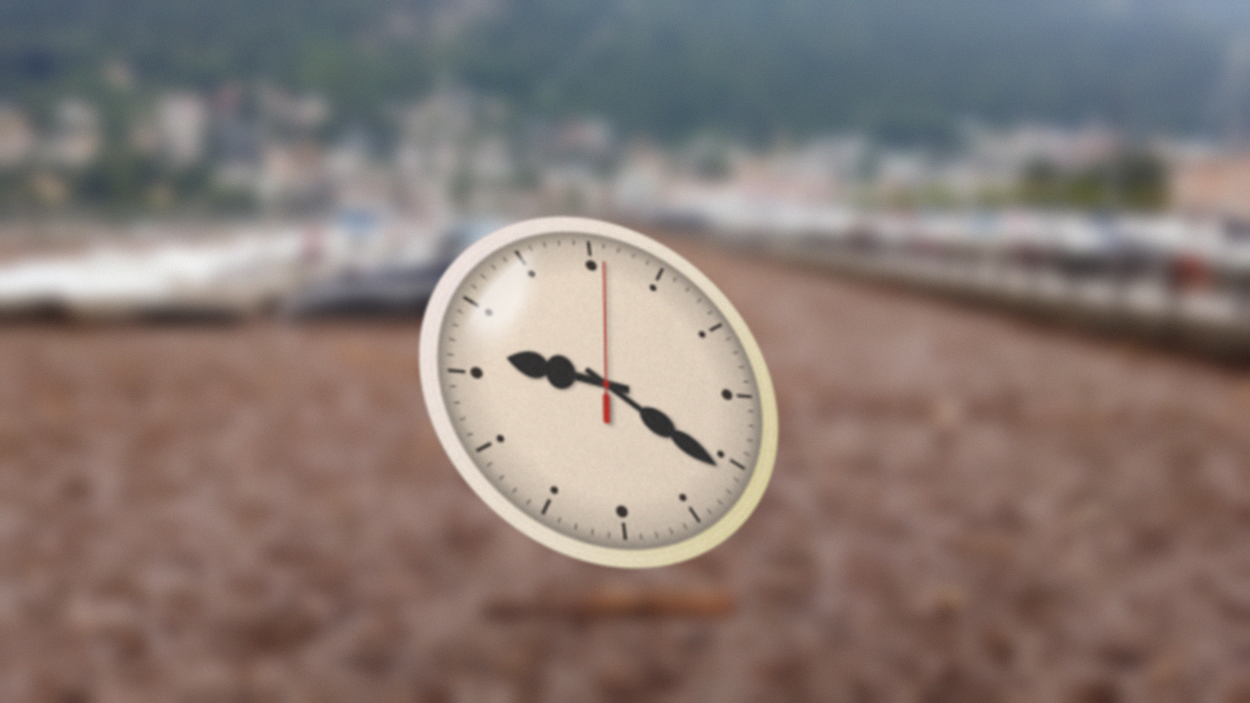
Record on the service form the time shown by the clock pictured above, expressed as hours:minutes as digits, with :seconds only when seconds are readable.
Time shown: 9:21:01
